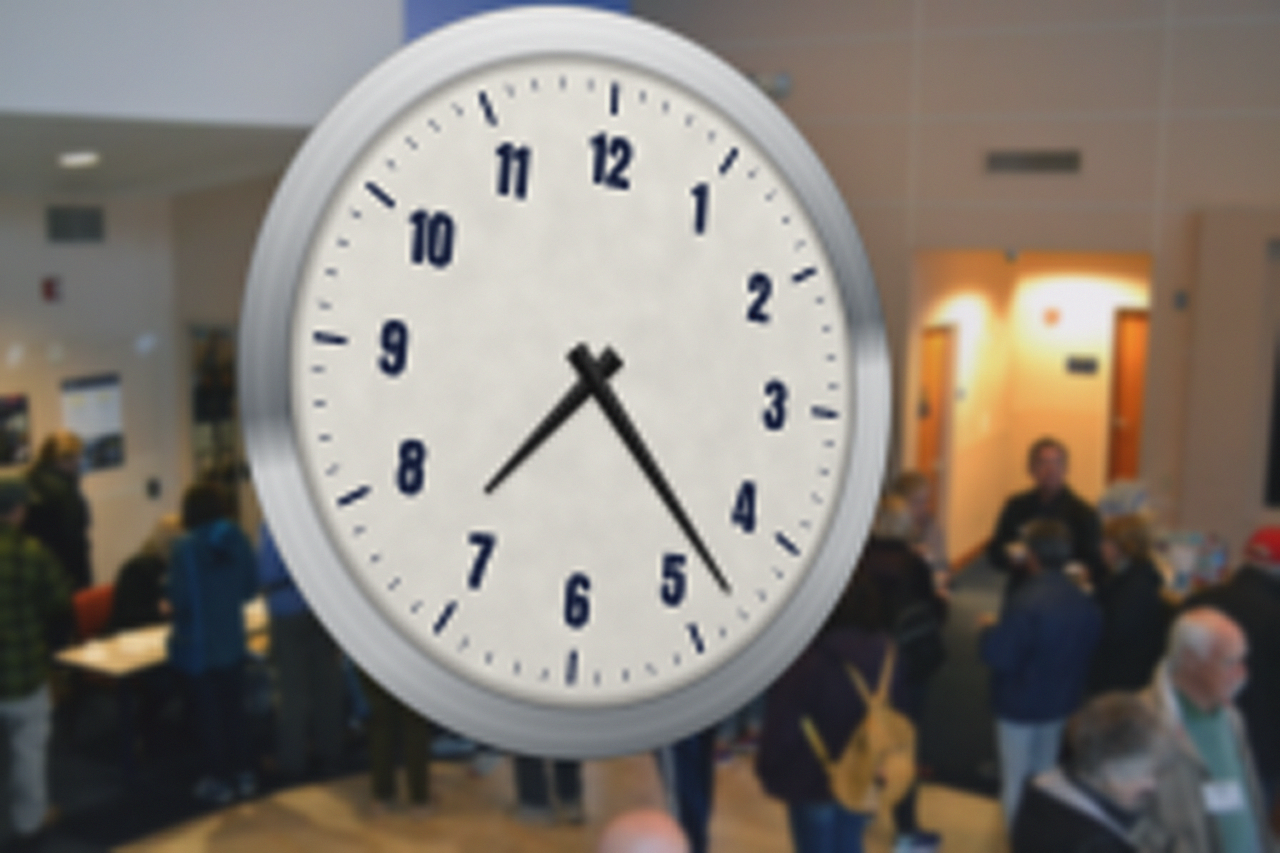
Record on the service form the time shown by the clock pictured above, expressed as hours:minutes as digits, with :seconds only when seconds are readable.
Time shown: 7:23
